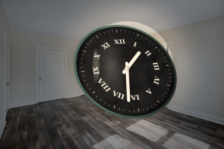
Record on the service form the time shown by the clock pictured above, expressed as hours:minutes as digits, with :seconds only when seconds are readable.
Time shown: 1:32
